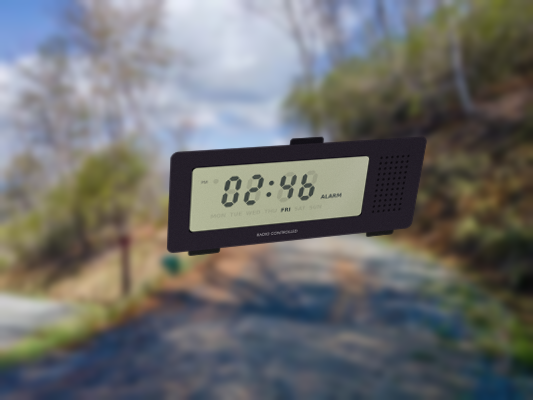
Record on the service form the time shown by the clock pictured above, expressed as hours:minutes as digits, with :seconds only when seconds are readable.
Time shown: 2:46
